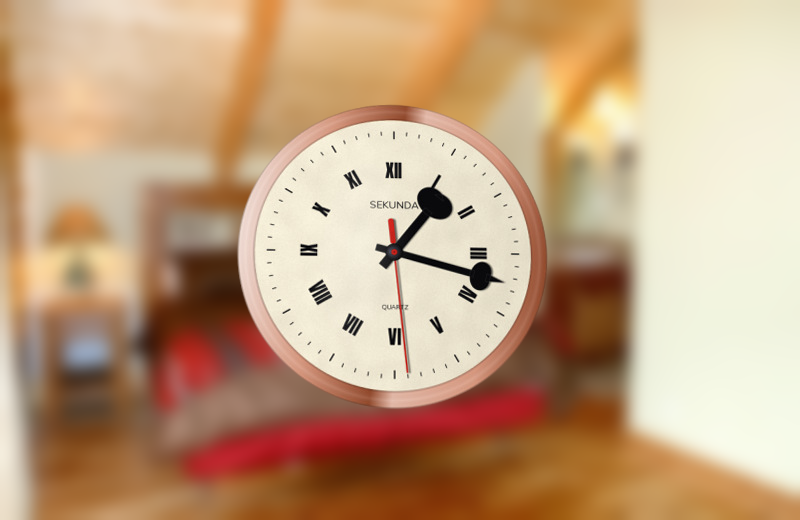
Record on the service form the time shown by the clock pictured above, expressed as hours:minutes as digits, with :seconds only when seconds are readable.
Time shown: 1:17:29
